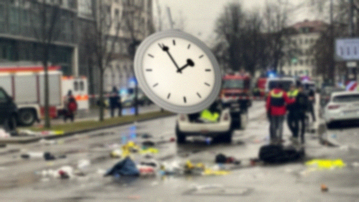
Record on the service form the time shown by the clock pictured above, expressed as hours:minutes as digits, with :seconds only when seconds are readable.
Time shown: 1:56
